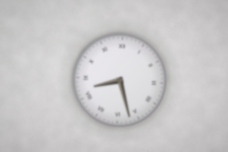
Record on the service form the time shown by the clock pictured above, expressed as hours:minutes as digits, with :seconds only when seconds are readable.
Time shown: 8:27
